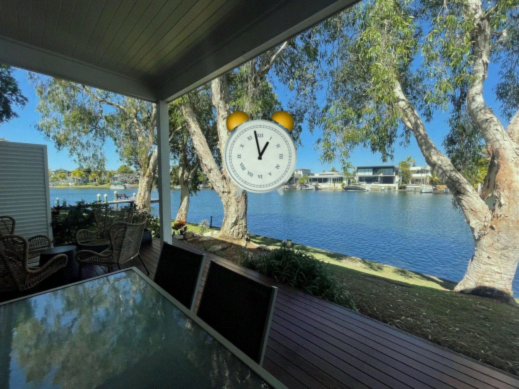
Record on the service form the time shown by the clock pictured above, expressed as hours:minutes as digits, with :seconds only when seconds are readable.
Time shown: 12:58
